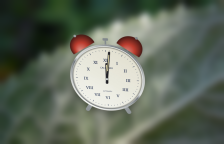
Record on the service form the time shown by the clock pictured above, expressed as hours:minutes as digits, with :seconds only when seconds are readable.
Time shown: 12:01
